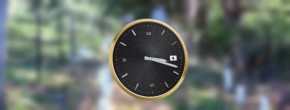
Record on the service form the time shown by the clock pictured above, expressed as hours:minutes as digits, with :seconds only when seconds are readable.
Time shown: 3:18
